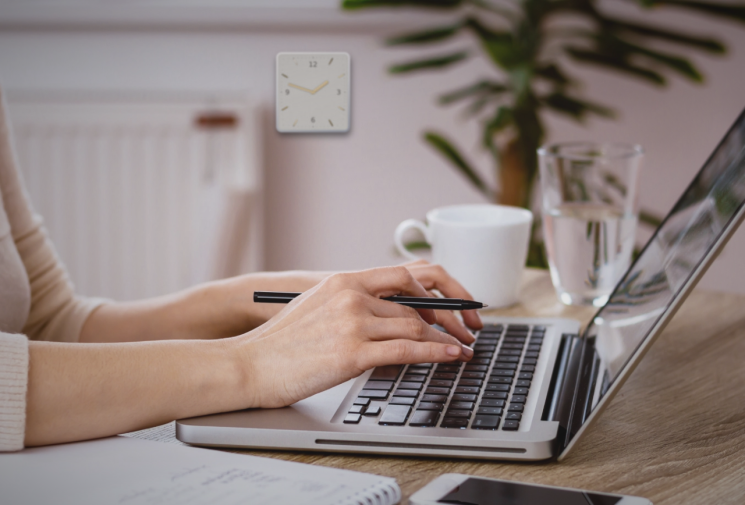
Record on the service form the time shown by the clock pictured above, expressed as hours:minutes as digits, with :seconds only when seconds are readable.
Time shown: 1:48
